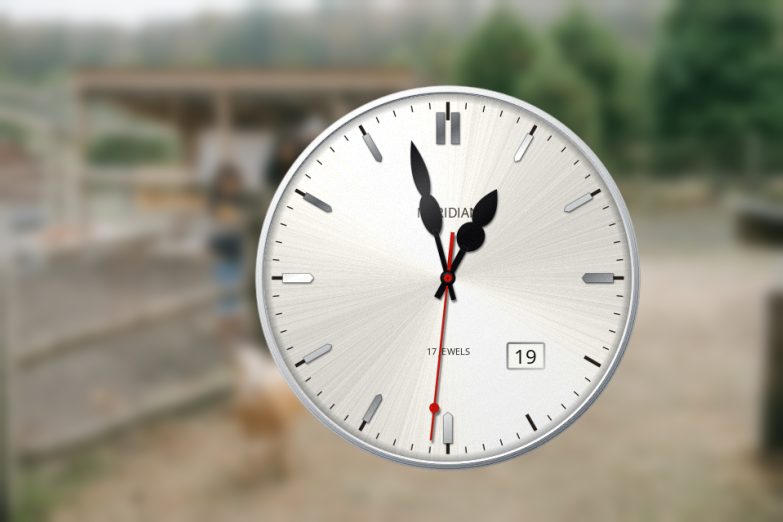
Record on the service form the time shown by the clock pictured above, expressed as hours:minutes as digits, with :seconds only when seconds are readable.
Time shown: 12:57:31
